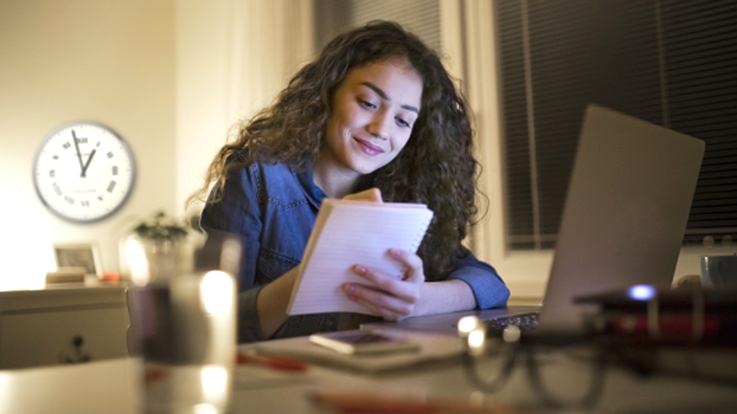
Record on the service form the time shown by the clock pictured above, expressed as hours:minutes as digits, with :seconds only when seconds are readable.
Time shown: 12:58
